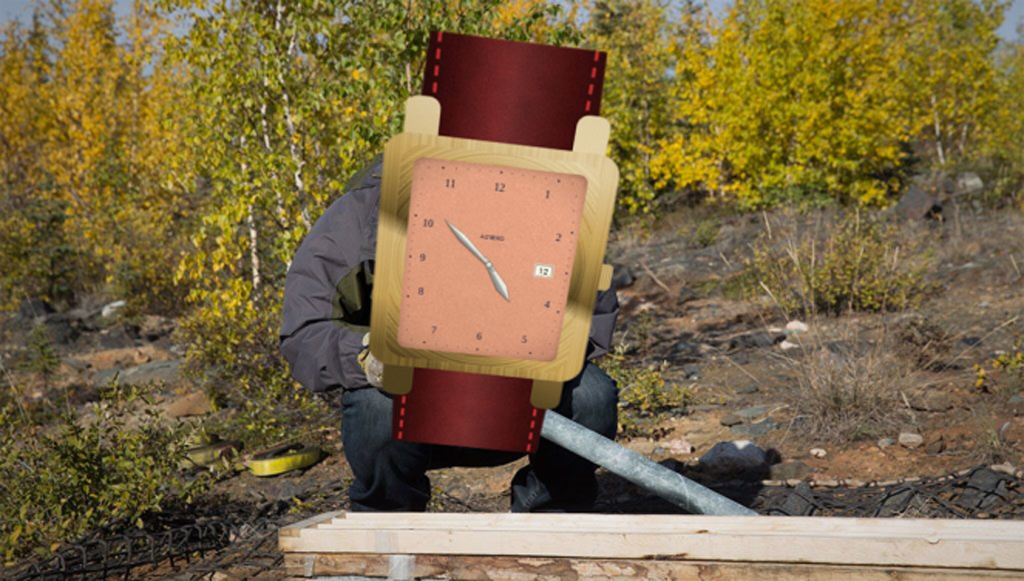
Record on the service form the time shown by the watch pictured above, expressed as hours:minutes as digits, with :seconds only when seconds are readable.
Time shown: 4:52
